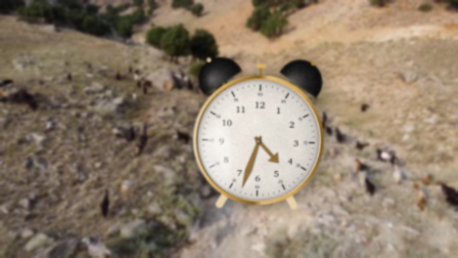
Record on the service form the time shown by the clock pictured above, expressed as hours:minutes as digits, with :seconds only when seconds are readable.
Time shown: 4:33
